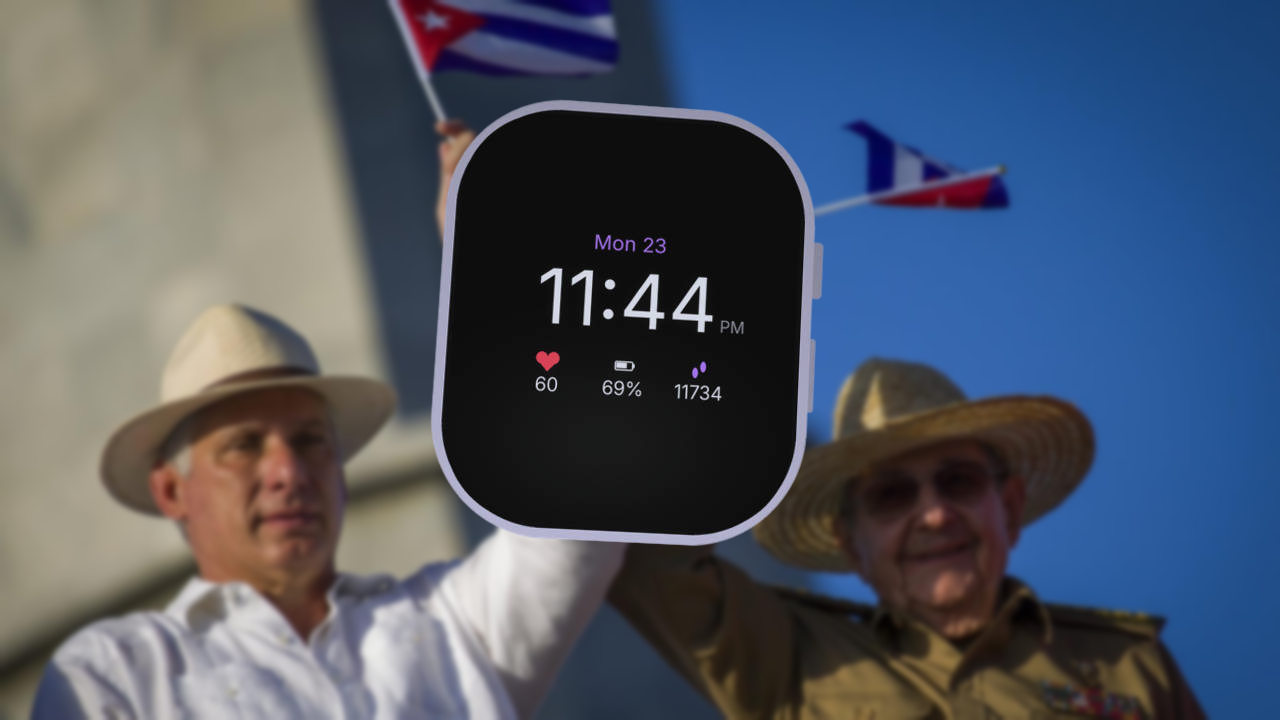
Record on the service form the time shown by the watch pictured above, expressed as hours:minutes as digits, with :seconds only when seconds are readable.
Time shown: 11:44
